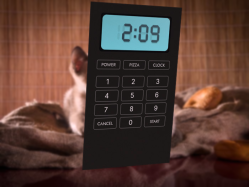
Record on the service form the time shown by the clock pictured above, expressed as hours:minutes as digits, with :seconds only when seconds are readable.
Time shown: 2:09
